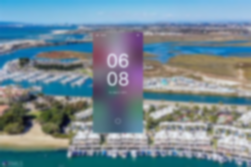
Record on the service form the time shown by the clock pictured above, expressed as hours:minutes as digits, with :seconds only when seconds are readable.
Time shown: 6:08
